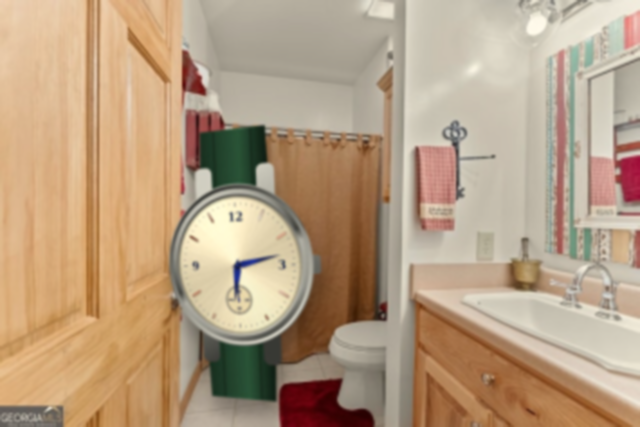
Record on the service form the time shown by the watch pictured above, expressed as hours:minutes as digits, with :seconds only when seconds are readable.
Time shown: 6:13
